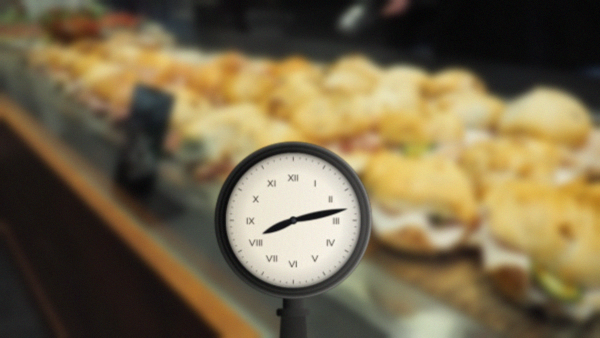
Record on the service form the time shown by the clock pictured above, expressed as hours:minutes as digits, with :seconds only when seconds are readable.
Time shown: 8:13
